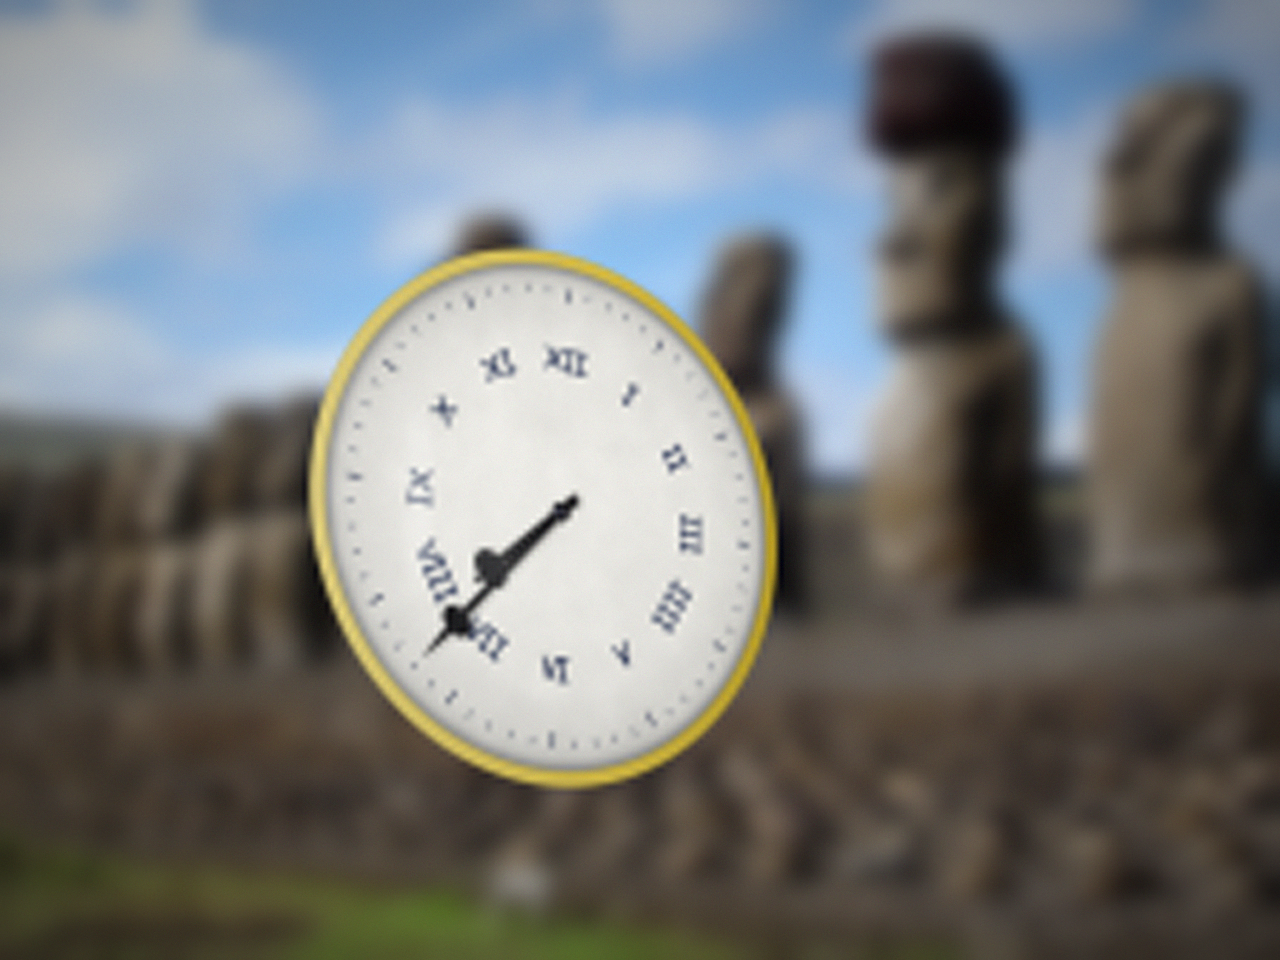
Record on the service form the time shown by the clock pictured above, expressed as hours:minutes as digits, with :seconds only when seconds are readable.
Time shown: 7:37
